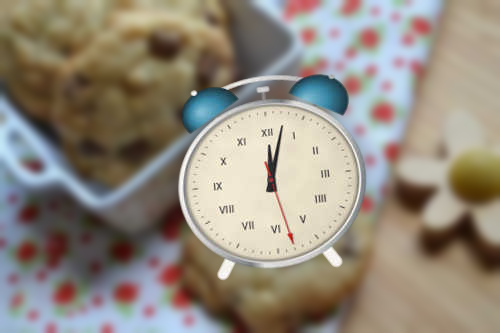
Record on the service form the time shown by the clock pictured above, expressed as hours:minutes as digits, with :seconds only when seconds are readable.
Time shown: 12:02:28
